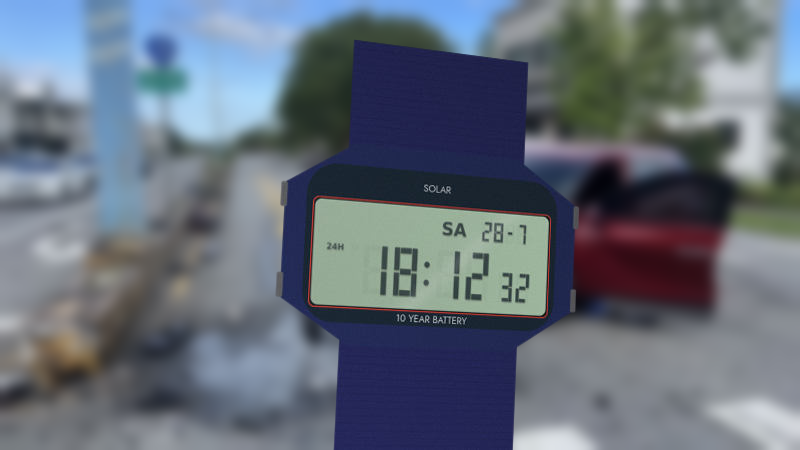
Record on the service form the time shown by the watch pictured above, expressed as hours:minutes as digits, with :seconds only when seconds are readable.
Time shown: 18:12:32
